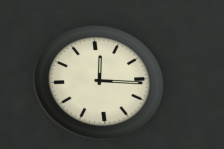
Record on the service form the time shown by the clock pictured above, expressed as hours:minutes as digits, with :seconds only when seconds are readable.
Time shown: 12:16
